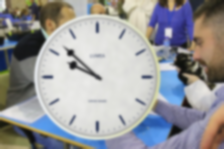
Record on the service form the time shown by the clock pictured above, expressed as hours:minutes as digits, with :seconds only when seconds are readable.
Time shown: 9:52
